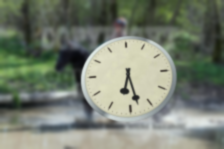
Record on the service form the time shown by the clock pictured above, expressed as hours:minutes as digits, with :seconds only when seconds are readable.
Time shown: 6:28
